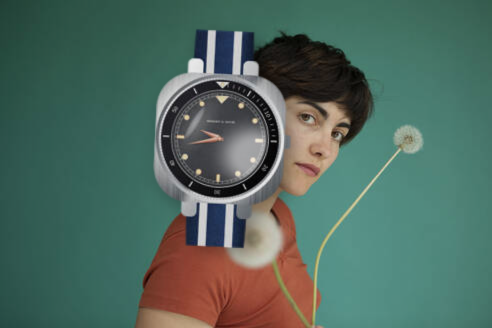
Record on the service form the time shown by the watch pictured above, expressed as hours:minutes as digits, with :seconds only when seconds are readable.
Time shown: 9:43
